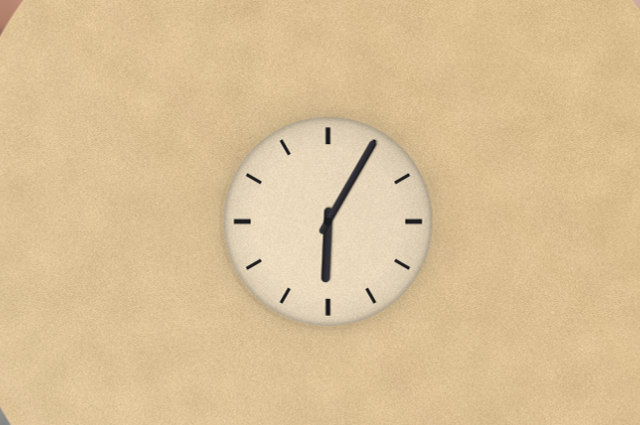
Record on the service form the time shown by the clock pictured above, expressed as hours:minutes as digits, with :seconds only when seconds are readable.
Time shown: 6:05
